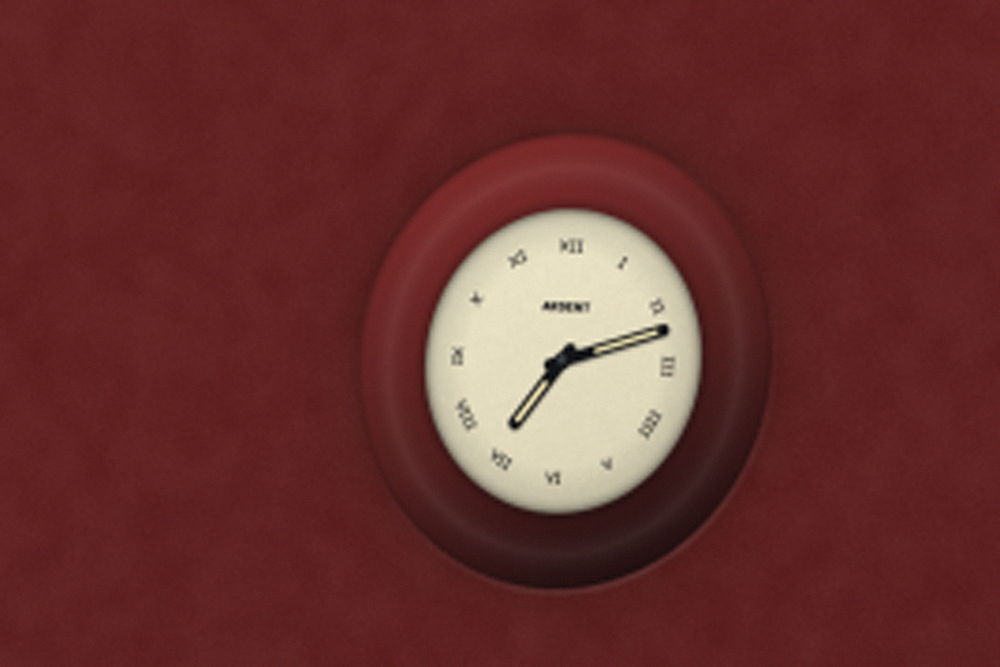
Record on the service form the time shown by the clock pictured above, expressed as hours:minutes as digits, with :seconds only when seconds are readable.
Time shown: 7:12
